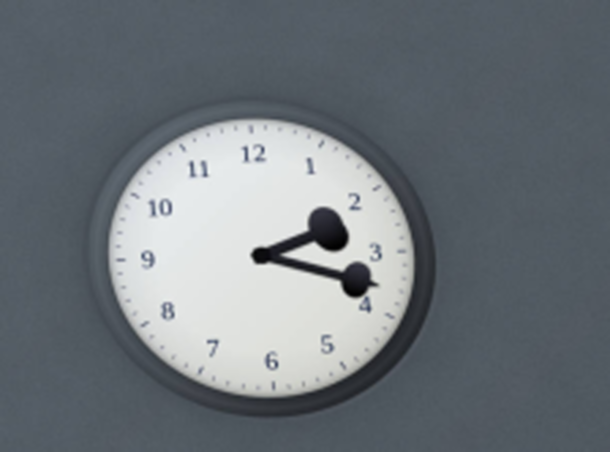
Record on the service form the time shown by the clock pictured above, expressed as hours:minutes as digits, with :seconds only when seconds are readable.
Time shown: 2:18
